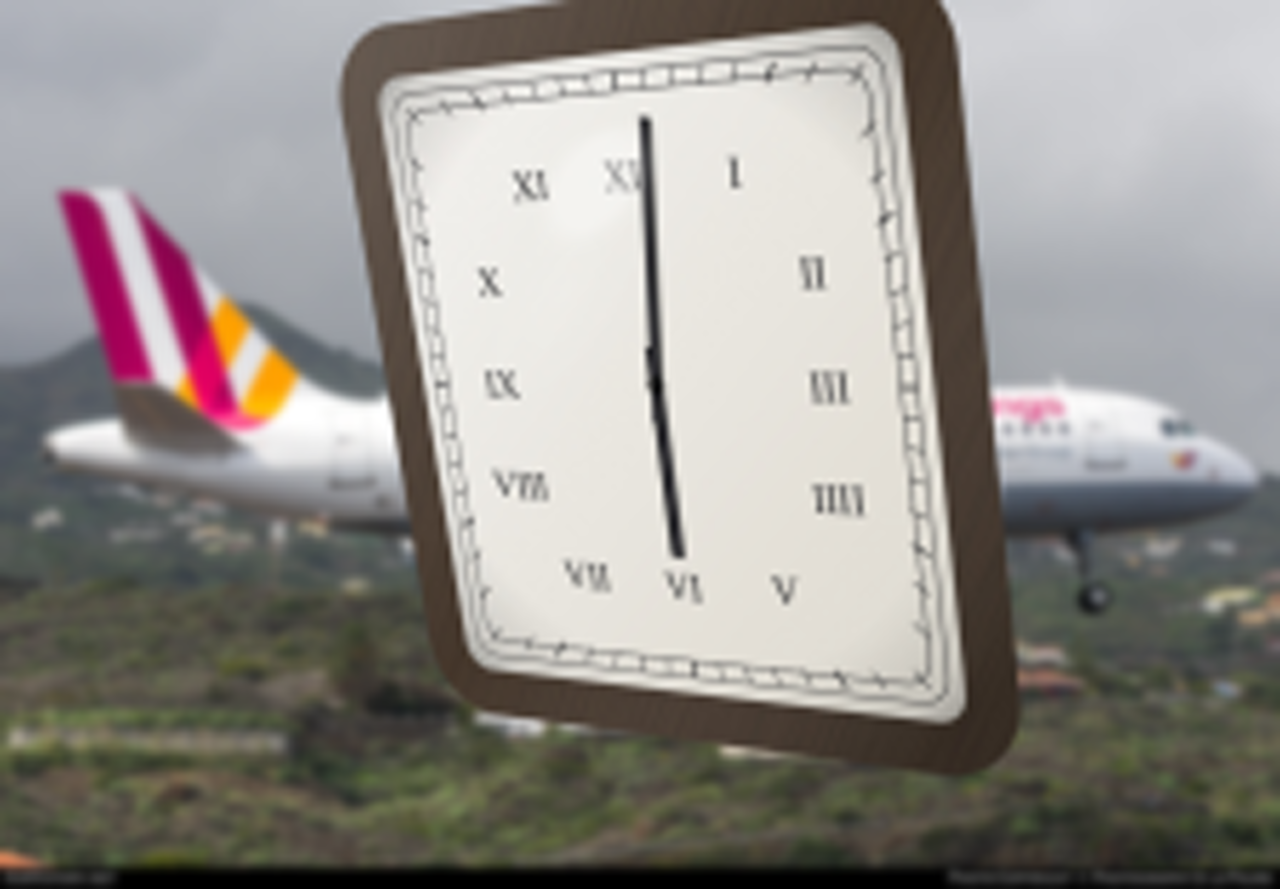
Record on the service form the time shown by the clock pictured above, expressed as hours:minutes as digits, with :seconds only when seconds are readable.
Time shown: 6:01
